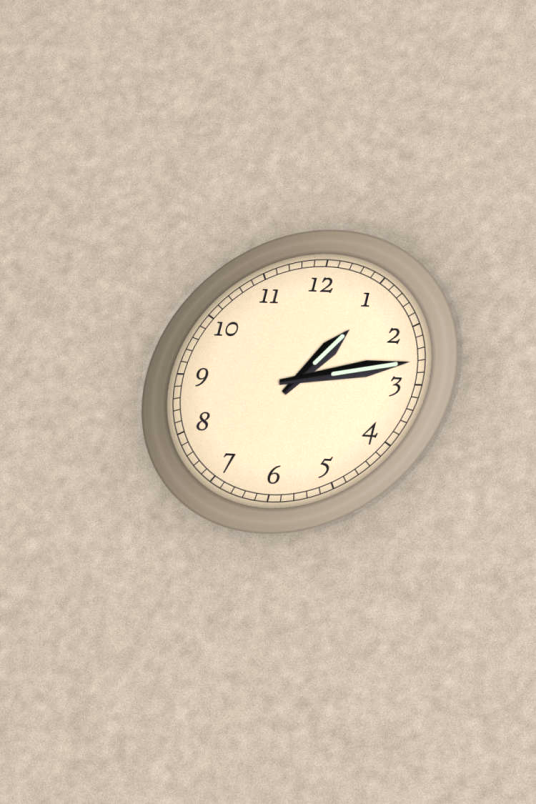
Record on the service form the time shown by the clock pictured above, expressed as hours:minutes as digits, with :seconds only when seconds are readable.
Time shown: 1:13
